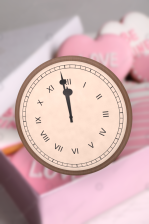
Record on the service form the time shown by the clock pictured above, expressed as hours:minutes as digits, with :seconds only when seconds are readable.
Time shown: 11:59
